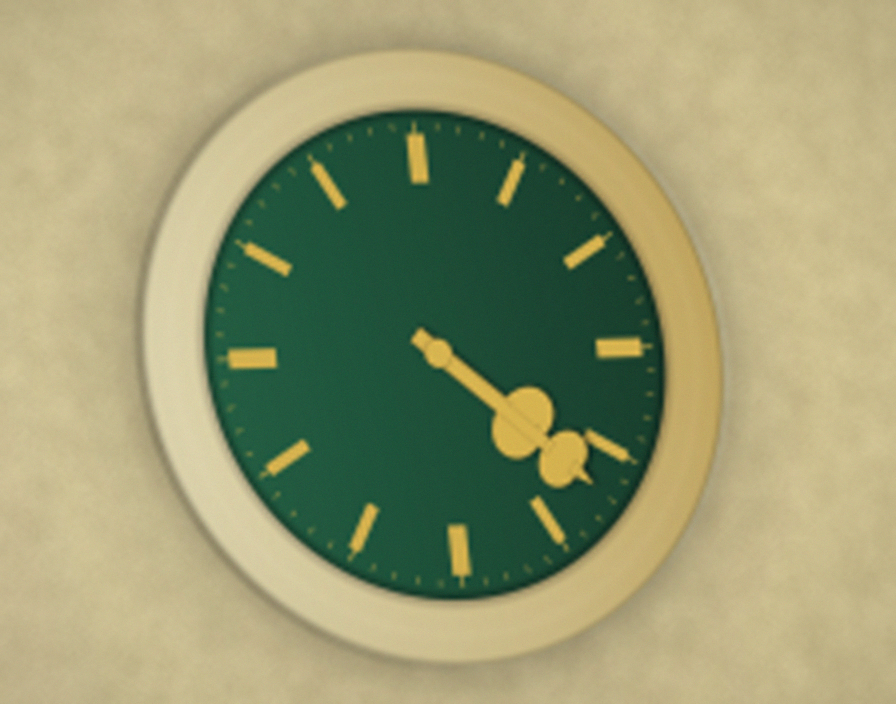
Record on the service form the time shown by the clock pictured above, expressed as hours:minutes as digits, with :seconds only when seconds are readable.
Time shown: 4:22
